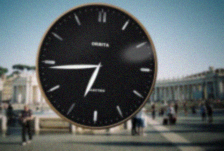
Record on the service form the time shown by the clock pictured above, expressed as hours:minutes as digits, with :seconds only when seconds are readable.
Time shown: 6:44
